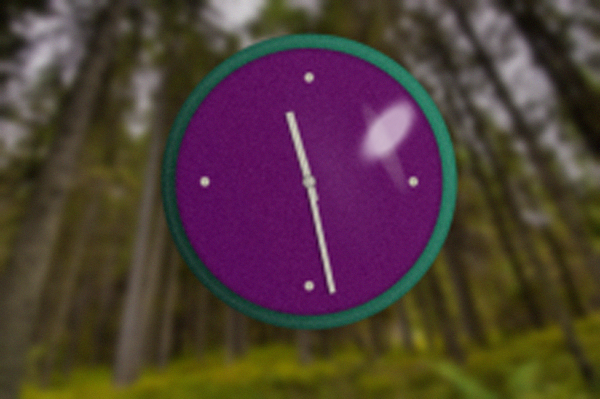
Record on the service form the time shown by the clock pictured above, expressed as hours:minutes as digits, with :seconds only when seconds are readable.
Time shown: 11:28
